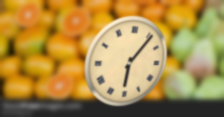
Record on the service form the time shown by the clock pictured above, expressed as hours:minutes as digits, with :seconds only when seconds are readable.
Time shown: 6:06
